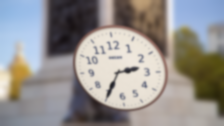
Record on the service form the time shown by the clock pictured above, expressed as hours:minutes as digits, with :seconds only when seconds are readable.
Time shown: 2:35
